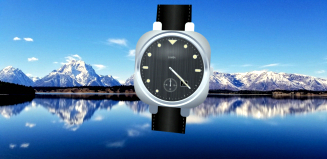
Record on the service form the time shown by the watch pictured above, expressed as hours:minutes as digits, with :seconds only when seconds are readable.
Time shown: 4:22
